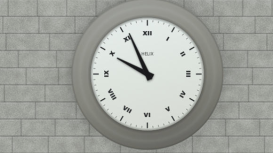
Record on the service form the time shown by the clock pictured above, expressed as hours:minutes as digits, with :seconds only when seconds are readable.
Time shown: 9:56
